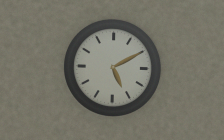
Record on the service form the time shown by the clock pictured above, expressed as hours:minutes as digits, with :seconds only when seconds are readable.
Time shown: 5:10
